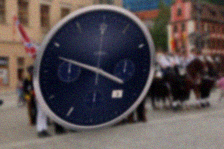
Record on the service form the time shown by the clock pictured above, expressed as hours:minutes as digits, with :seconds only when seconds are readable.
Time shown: 3:48
